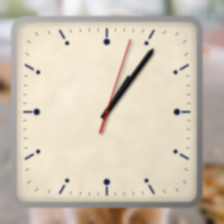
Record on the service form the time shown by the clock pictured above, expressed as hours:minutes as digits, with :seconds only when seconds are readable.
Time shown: 1:06:03
